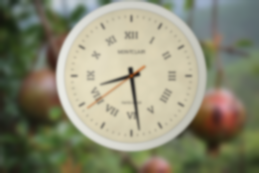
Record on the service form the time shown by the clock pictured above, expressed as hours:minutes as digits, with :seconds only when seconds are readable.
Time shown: 8:28:39
